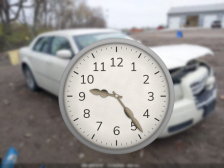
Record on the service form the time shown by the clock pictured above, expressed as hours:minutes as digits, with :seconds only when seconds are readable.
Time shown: 9:24
